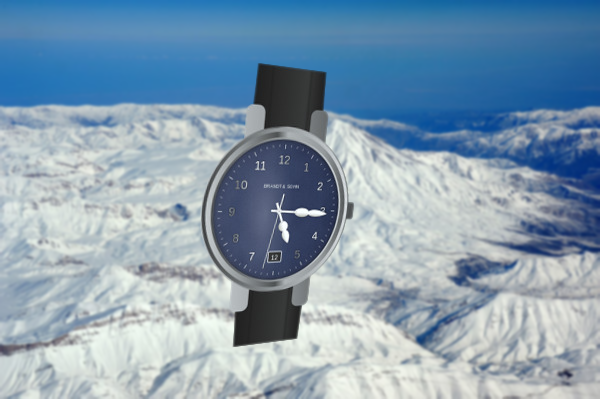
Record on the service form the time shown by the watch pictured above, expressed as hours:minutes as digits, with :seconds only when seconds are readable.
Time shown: 5:15:32
